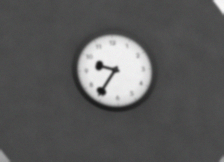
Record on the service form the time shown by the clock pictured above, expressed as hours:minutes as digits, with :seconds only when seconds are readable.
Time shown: 9:36
